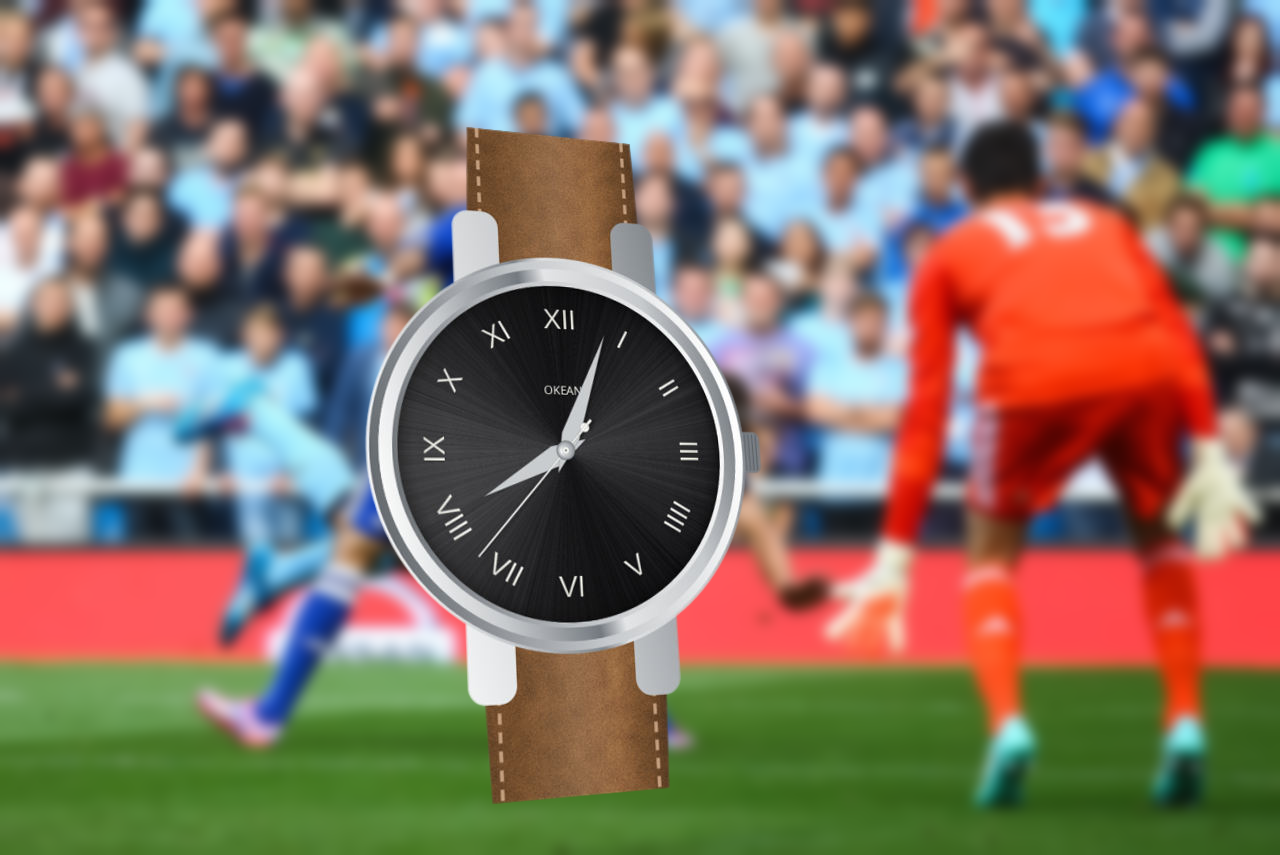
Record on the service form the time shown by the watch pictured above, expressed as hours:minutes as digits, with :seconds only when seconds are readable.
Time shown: 8:03:37
